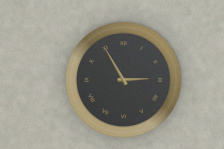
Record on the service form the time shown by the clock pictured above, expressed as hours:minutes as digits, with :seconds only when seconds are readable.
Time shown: 2:55
